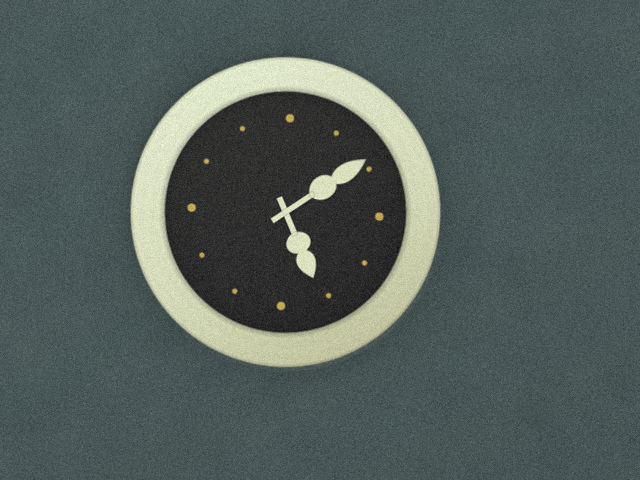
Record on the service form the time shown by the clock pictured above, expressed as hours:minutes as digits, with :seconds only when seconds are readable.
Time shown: 5:09
